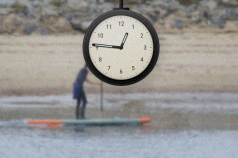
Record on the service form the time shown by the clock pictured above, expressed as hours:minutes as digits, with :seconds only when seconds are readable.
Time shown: 12:46
